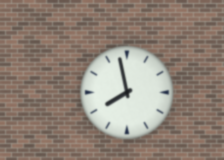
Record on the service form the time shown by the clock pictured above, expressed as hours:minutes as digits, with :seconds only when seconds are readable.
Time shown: 7:58
